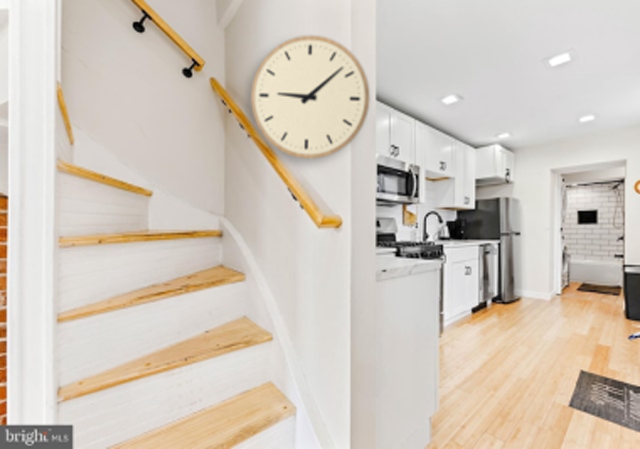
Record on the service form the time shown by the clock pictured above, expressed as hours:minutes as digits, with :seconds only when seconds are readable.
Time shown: 9:08
